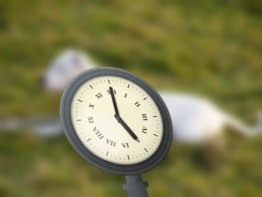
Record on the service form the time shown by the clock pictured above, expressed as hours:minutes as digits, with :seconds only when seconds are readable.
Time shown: 5:00
